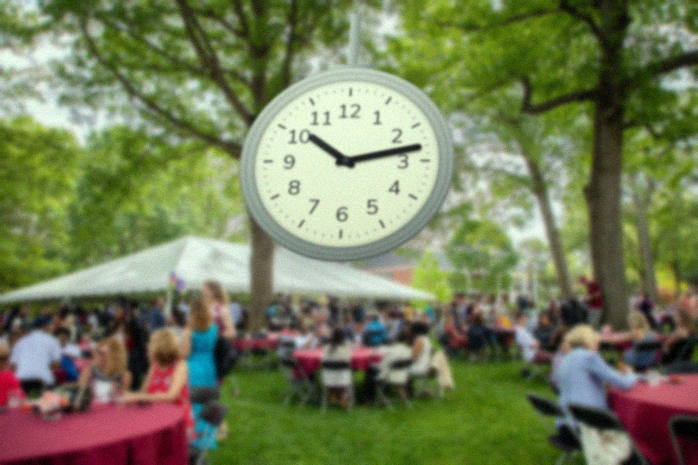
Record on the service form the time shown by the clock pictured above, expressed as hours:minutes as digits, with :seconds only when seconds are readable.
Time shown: 10:13
